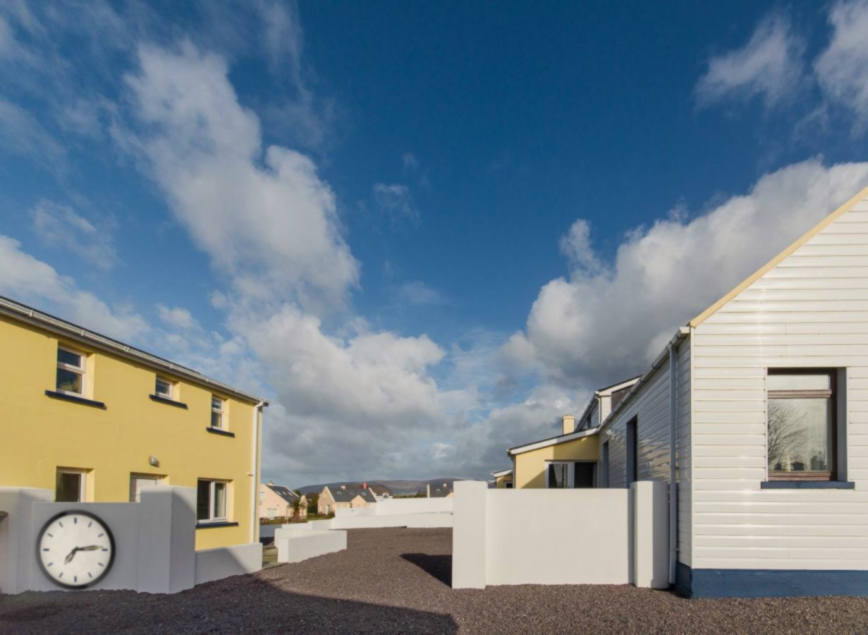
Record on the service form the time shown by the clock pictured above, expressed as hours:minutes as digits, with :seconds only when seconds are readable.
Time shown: 7:14
